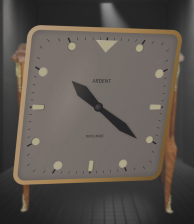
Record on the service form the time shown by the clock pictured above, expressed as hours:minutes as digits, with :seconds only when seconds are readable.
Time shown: 10:21
